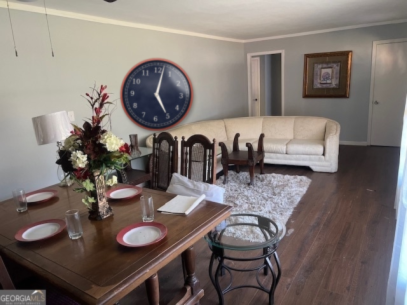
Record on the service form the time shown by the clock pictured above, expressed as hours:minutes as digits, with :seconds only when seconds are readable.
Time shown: 5:02
